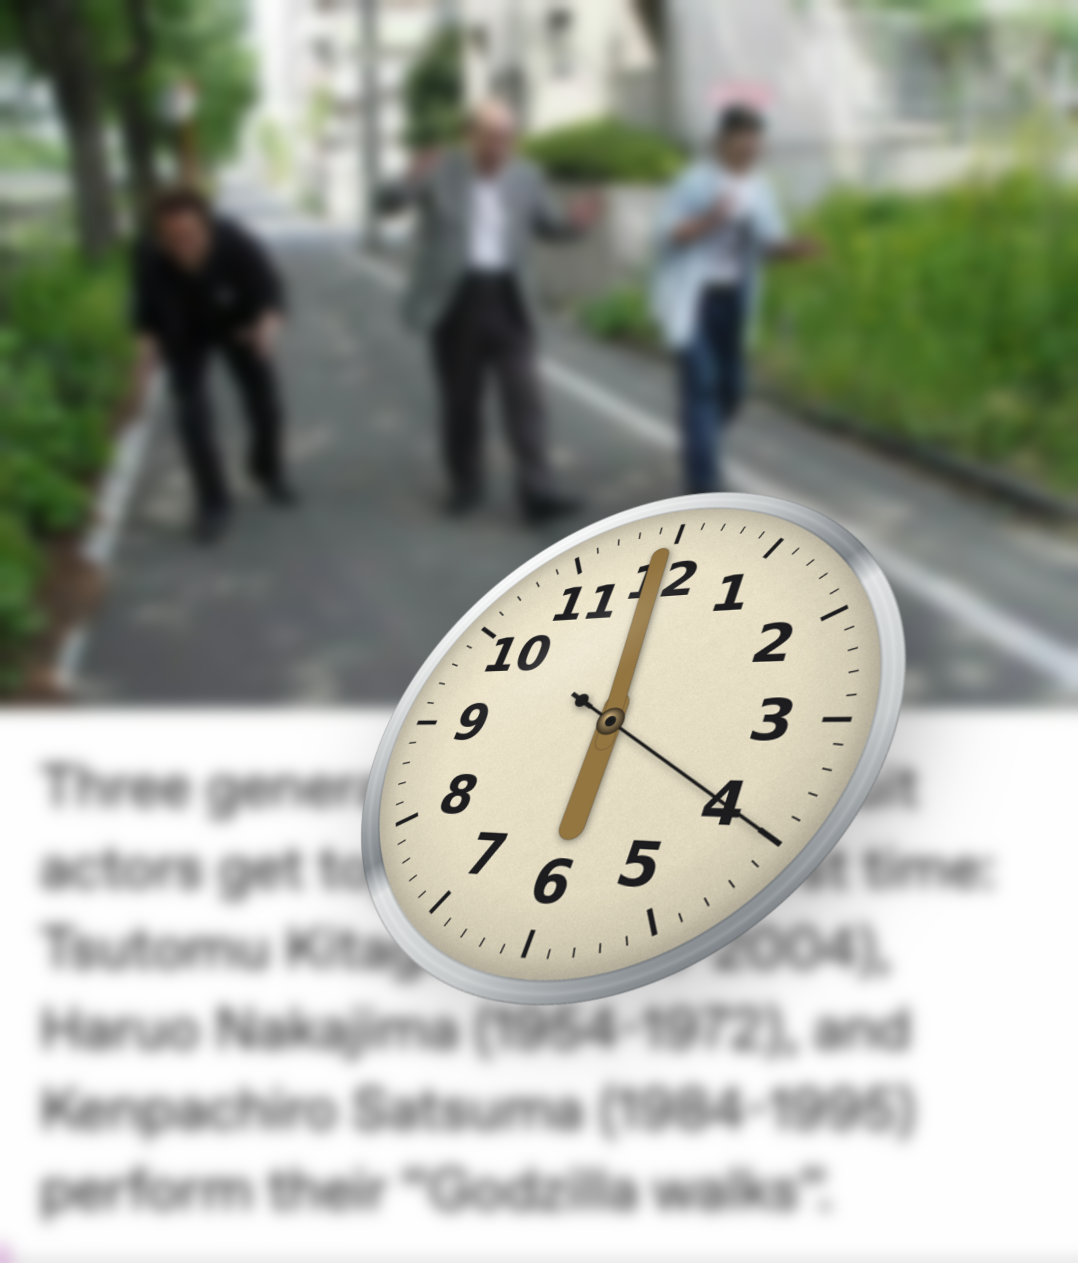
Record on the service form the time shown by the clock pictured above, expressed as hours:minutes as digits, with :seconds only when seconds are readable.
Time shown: 5:59:20
